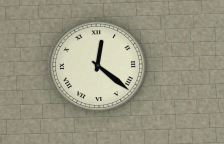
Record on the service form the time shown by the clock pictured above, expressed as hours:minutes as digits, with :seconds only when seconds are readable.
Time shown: 12:22
